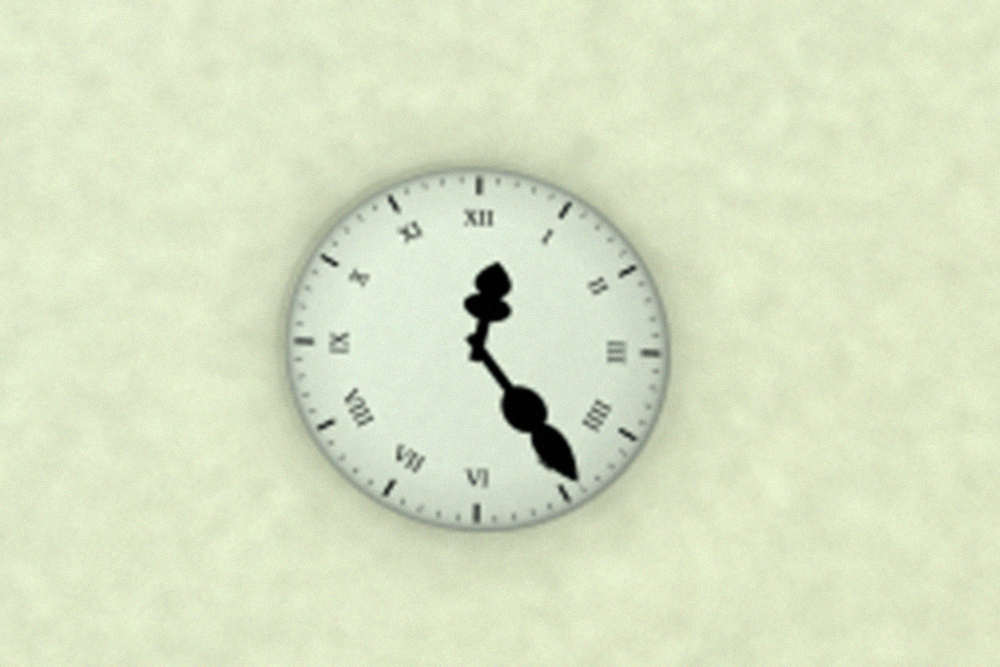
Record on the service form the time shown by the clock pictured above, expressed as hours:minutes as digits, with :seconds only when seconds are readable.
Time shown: 12:24
